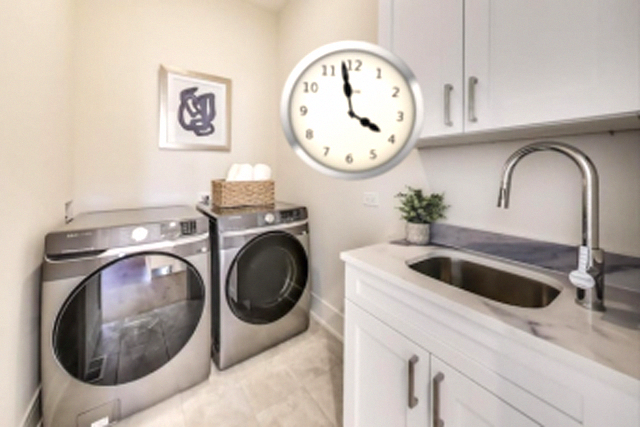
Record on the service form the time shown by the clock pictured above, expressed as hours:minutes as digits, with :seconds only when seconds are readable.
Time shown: 3:58
